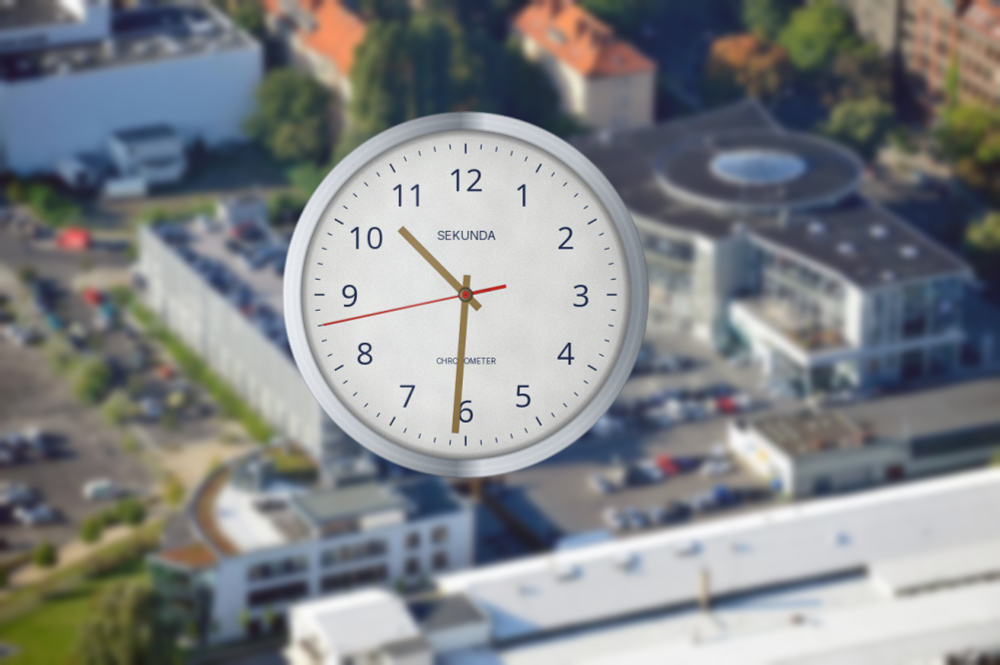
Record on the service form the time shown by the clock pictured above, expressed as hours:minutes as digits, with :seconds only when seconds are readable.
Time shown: 10:30:43
